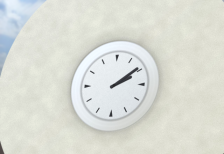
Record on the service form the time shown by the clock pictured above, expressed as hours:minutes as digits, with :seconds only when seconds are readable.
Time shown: 2:09
